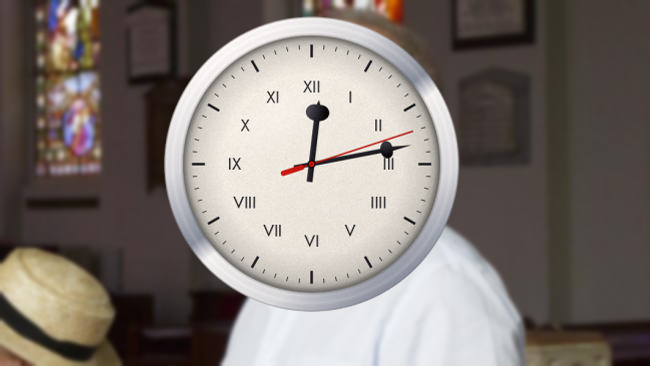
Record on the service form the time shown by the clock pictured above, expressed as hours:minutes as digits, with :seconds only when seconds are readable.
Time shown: 12:13:12
